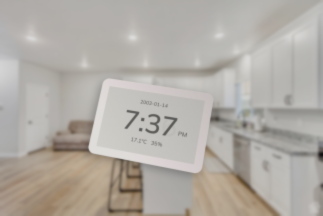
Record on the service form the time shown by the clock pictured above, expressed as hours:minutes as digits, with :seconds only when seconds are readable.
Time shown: 7:37
